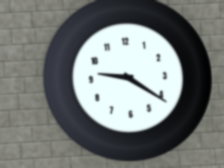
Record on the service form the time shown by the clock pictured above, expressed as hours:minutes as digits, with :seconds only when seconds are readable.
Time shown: 9:21
